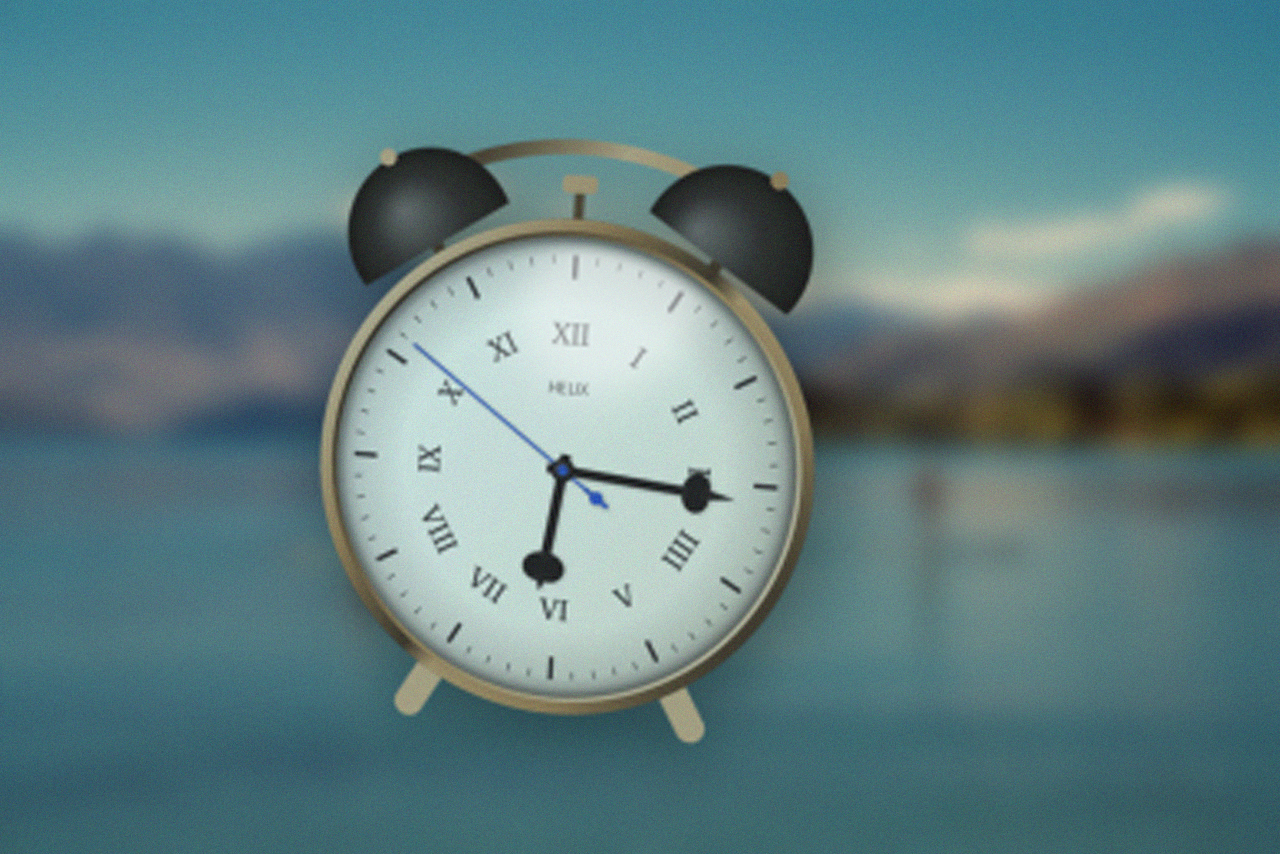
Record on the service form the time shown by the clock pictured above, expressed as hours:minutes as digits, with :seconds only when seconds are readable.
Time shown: 6:15:51
